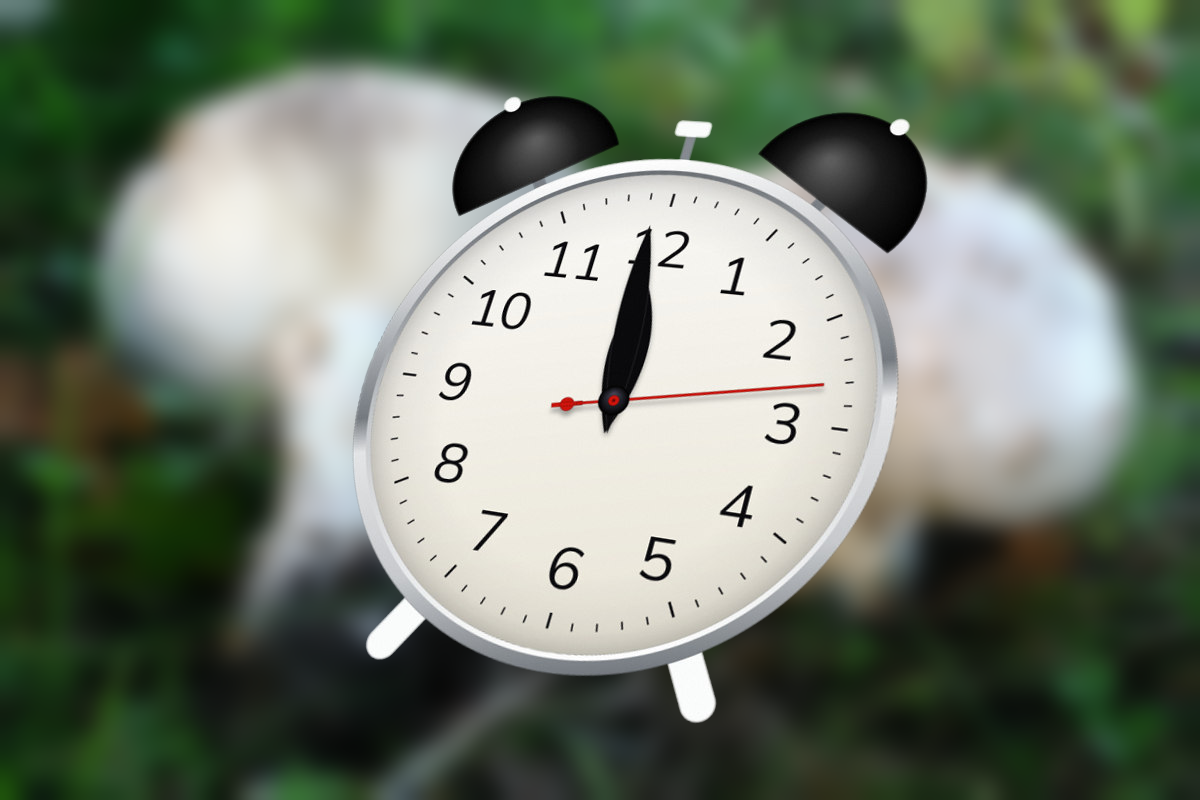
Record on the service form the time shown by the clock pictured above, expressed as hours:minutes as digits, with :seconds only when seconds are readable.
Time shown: 11:59:13
